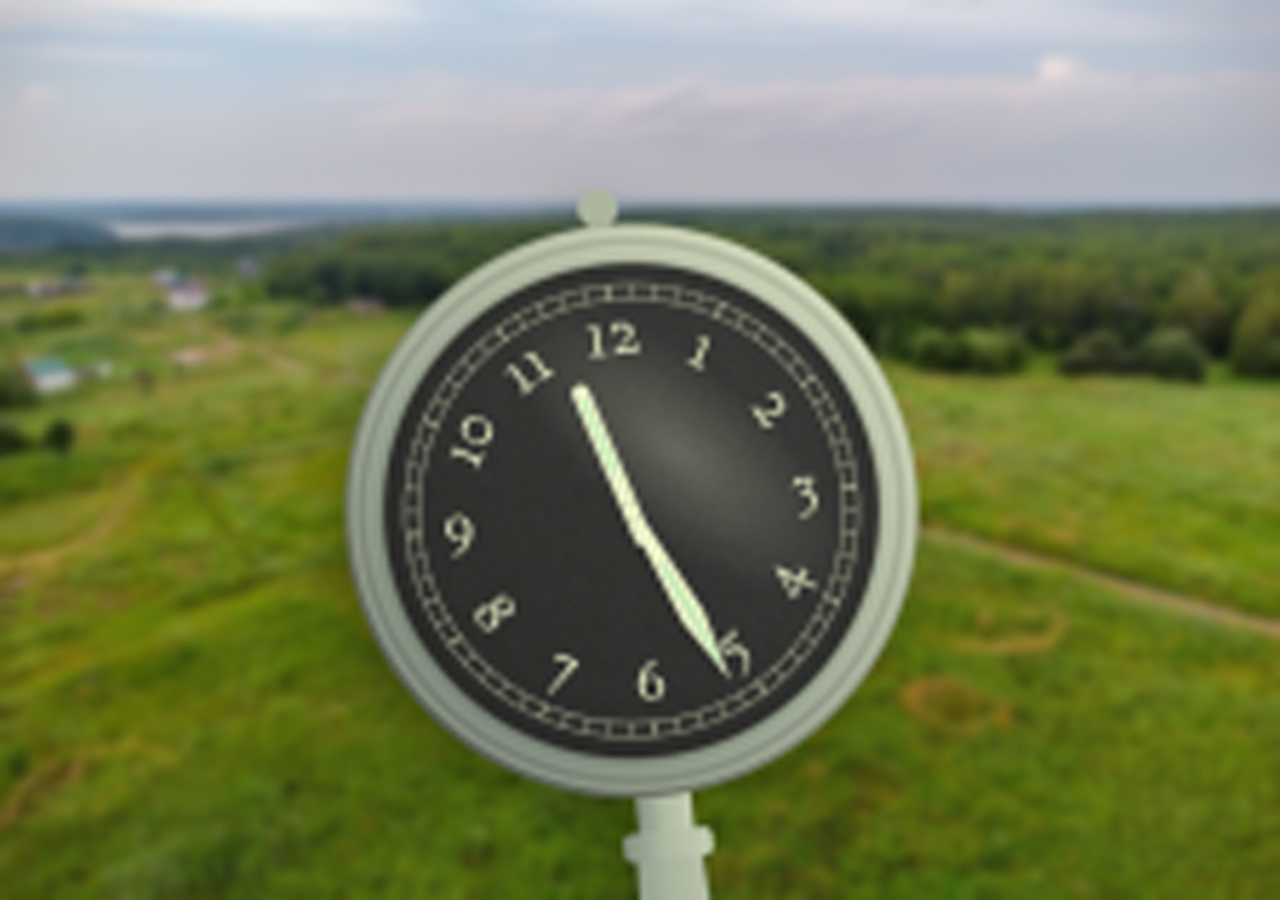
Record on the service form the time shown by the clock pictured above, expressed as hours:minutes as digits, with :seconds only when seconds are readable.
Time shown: 11:26
